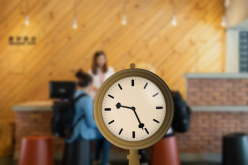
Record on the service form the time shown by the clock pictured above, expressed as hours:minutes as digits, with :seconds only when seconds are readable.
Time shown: 9:26
